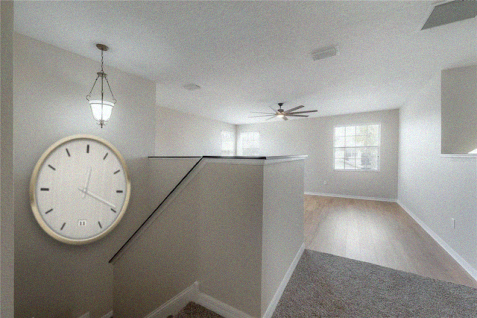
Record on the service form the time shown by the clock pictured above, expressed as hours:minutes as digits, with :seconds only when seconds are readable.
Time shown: 12:19
